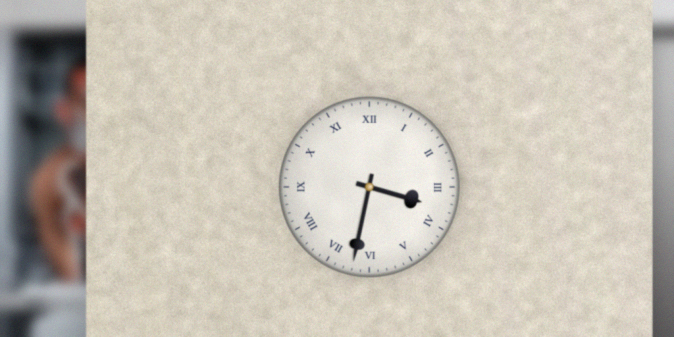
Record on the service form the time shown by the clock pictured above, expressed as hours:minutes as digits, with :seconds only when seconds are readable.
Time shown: 3:32
